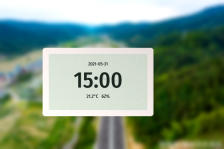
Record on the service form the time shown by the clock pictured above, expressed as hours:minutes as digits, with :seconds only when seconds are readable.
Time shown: 15:00
